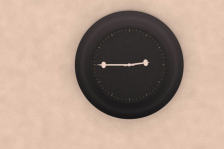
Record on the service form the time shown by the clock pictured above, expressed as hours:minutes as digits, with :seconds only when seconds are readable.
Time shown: 2:45
